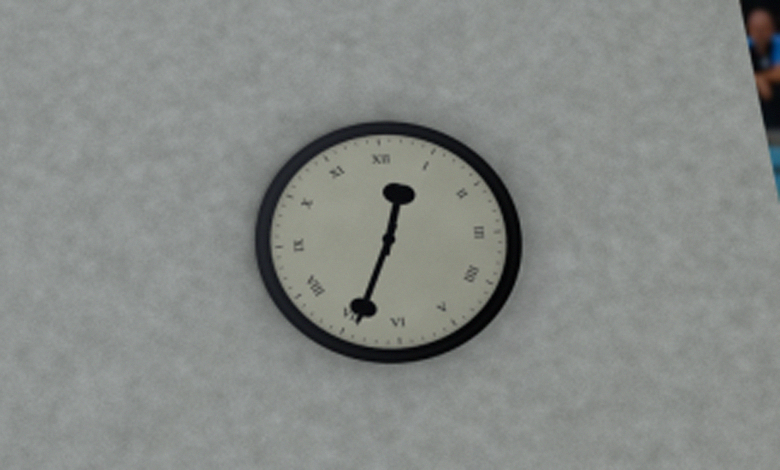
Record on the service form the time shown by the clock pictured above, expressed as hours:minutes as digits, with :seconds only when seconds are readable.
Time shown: 12:34
